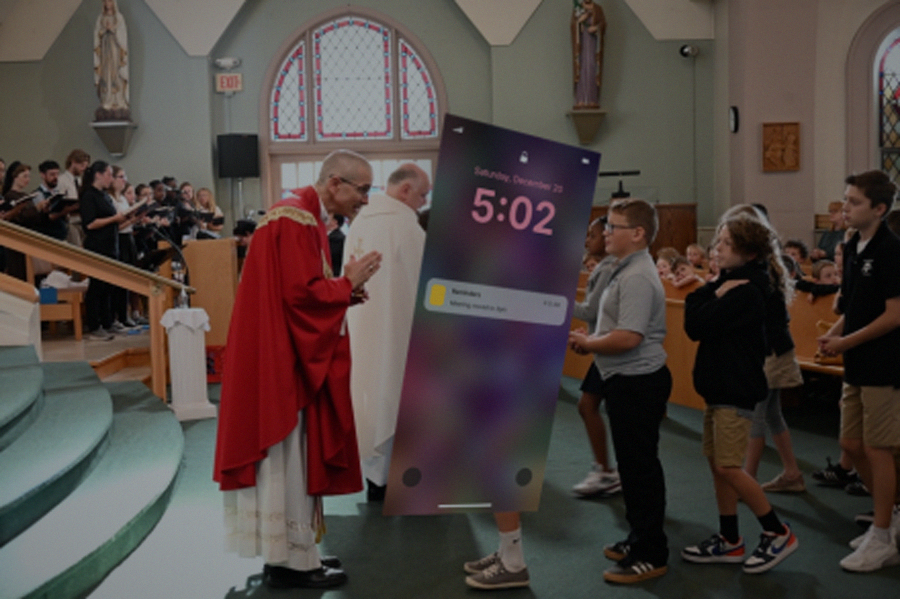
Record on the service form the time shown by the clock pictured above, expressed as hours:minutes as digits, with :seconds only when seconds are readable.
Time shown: 5:02
